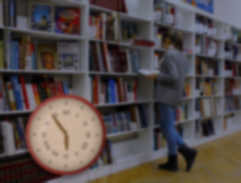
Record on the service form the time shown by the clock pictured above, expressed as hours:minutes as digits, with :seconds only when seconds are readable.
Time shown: 5:54
